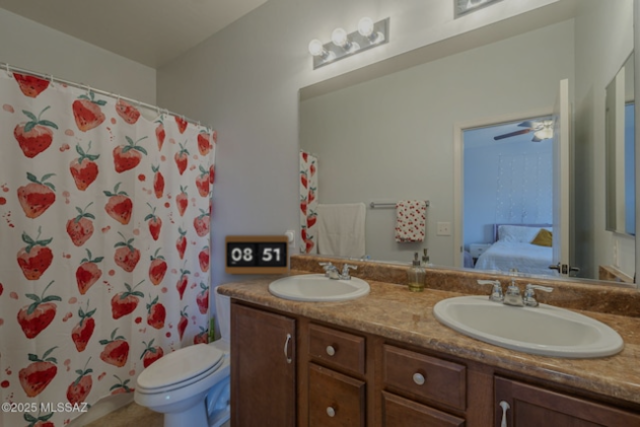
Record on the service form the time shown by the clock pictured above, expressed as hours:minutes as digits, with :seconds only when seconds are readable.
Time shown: 8:51
